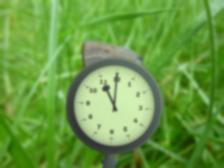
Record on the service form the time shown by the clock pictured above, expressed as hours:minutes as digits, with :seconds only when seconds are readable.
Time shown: 11:00
